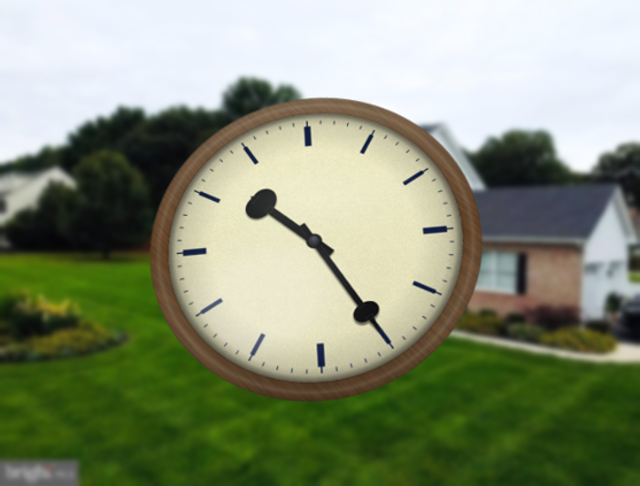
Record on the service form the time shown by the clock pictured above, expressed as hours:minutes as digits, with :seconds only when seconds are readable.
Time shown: 10:25
